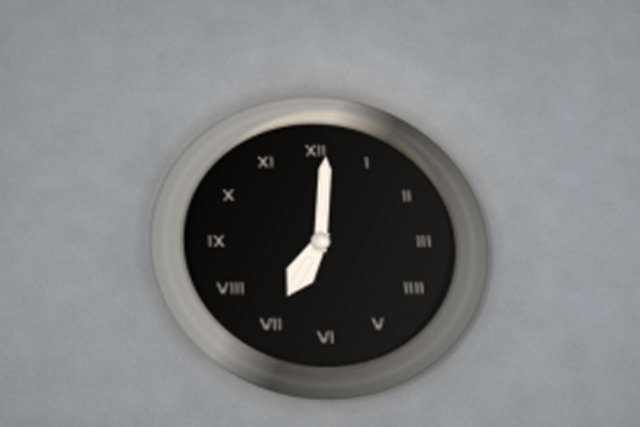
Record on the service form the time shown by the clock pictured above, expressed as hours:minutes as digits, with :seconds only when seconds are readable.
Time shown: 7:01
